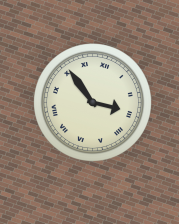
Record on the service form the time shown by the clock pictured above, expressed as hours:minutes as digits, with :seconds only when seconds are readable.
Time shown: 2:51
